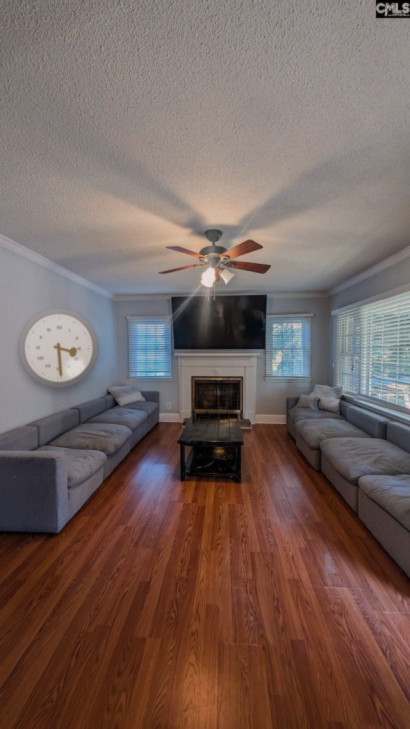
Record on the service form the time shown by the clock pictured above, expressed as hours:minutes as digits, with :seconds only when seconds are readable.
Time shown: 3:29
